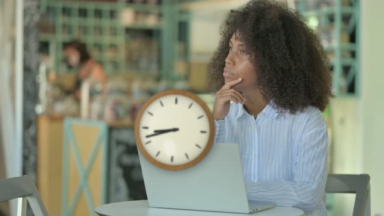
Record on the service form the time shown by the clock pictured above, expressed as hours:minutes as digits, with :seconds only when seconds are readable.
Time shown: 8:42
